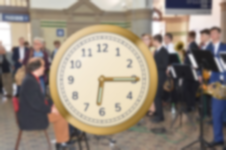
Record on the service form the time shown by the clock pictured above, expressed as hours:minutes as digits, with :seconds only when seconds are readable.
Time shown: 6:15
